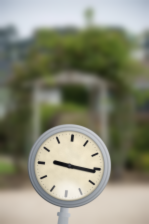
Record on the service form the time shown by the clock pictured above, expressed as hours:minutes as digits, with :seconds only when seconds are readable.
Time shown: 9:16
